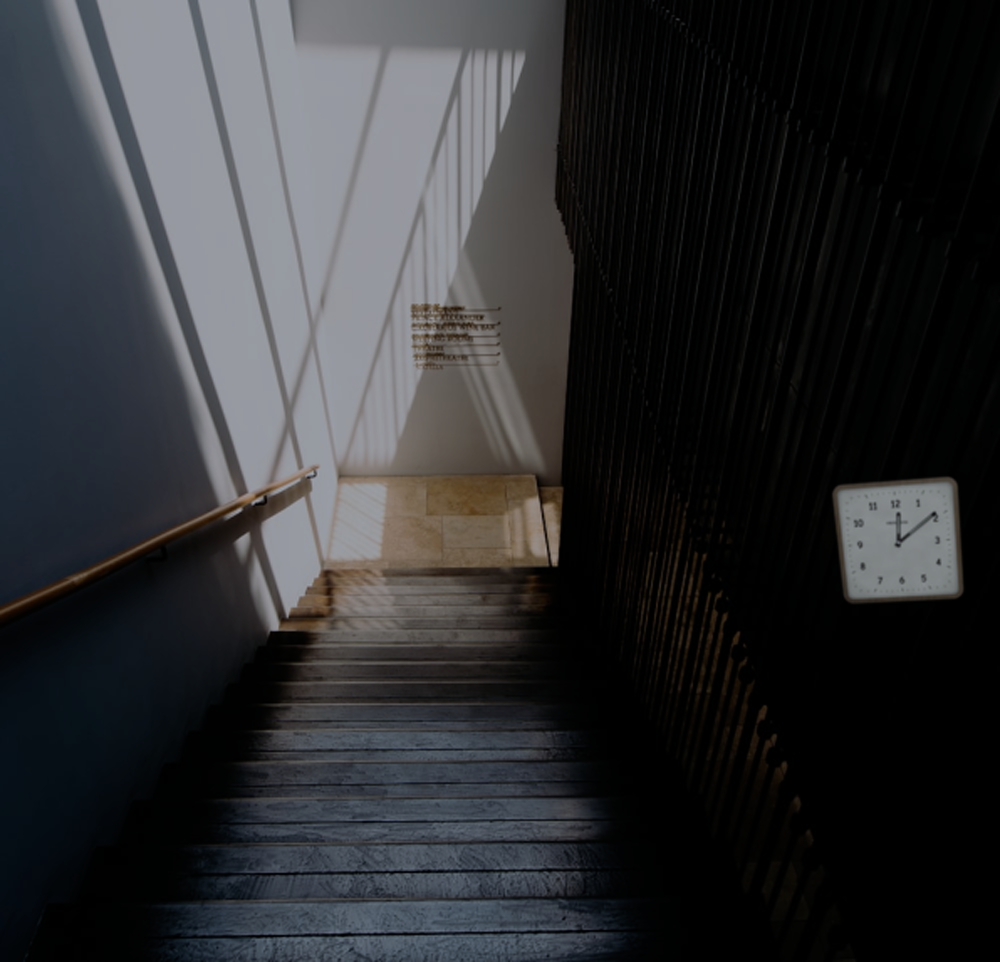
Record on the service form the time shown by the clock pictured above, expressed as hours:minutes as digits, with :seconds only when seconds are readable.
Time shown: 12:09
